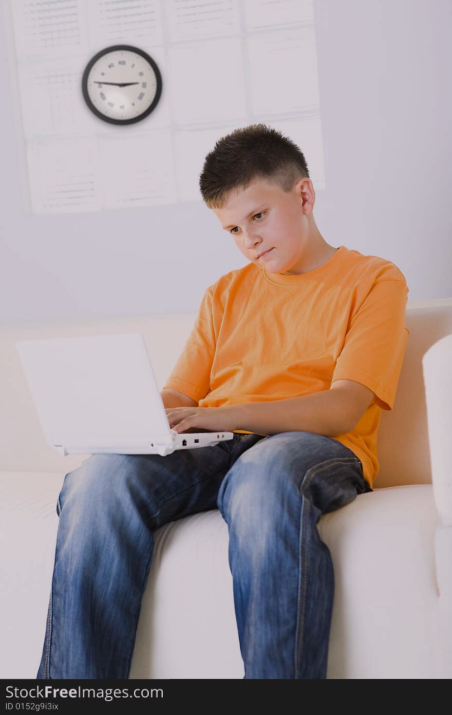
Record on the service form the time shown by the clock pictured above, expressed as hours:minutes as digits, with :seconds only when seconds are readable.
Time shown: 2:46
